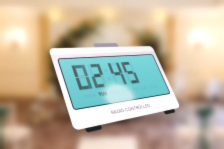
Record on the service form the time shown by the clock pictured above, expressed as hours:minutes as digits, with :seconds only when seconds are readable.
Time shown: 2:45
